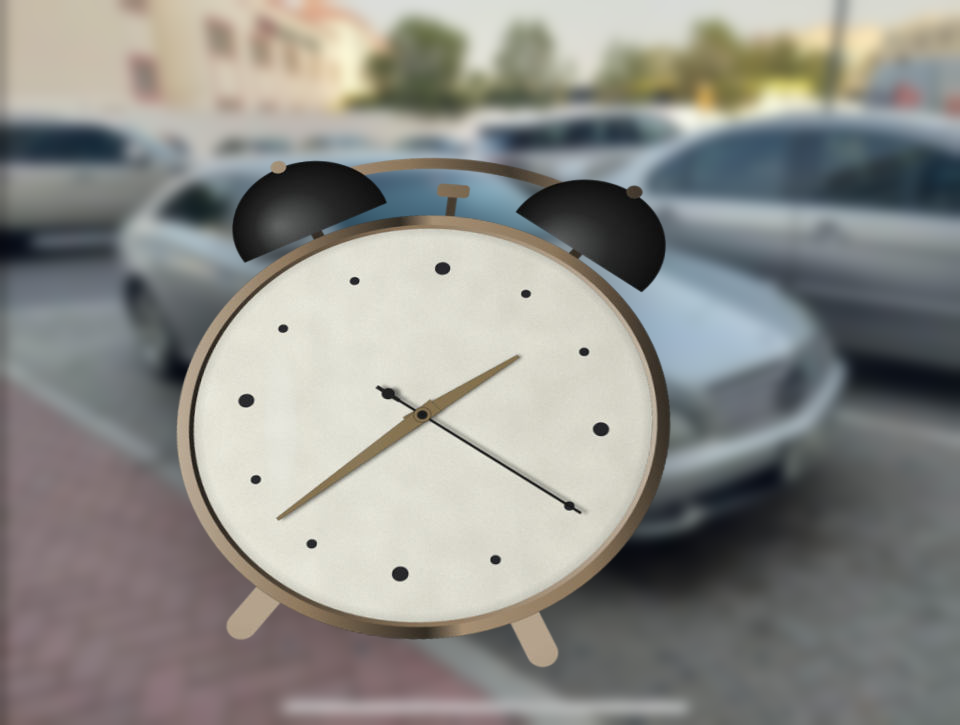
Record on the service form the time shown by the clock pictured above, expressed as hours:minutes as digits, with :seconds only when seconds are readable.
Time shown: 1:37:20
